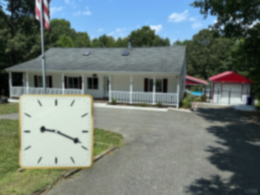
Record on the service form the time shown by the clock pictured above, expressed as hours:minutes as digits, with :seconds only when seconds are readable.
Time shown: 9:19
